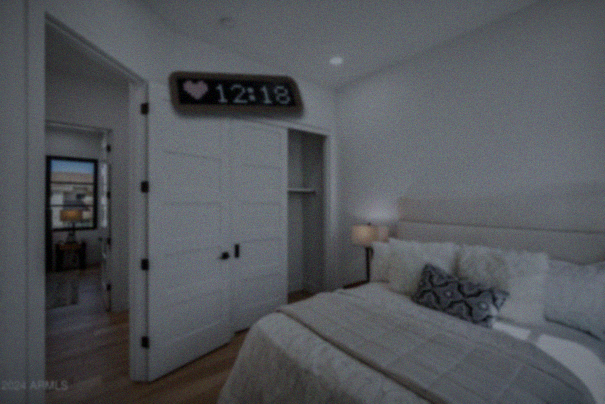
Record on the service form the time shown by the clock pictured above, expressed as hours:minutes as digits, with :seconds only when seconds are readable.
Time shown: 12:18
